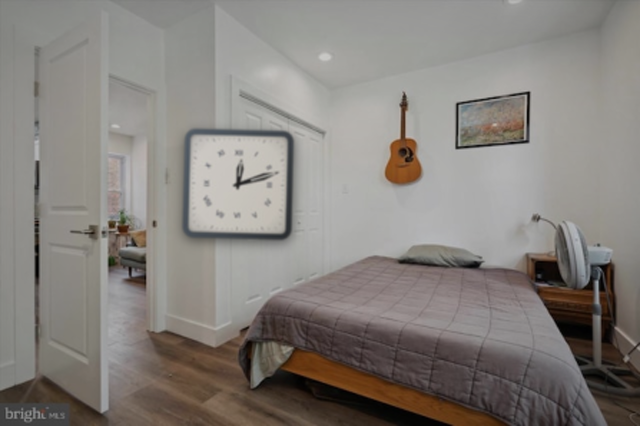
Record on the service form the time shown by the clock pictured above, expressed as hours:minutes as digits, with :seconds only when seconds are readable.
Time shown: 12:12
